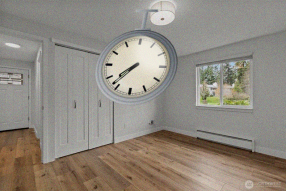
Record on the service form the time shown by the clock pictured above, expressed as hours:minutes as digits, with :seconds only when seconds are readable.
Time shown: 7:37
